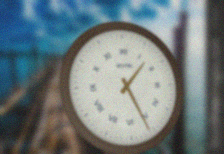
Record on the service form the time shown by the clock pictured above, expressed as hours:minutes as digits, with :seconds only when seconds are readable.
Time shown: 1:26
